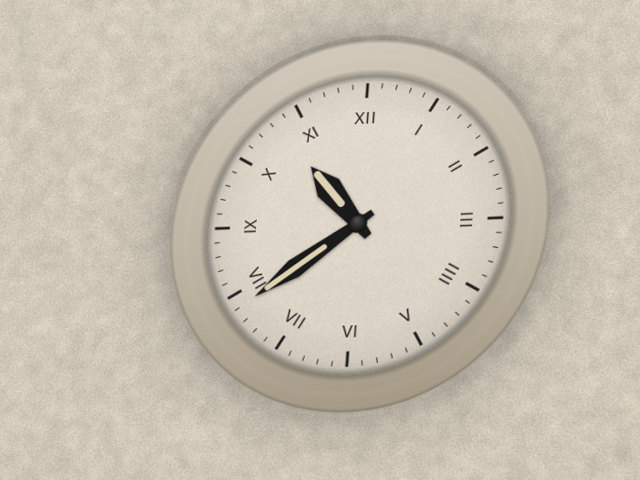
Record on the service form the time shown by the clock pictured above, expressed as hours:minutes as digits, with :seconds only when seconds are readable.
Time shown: 10:39
